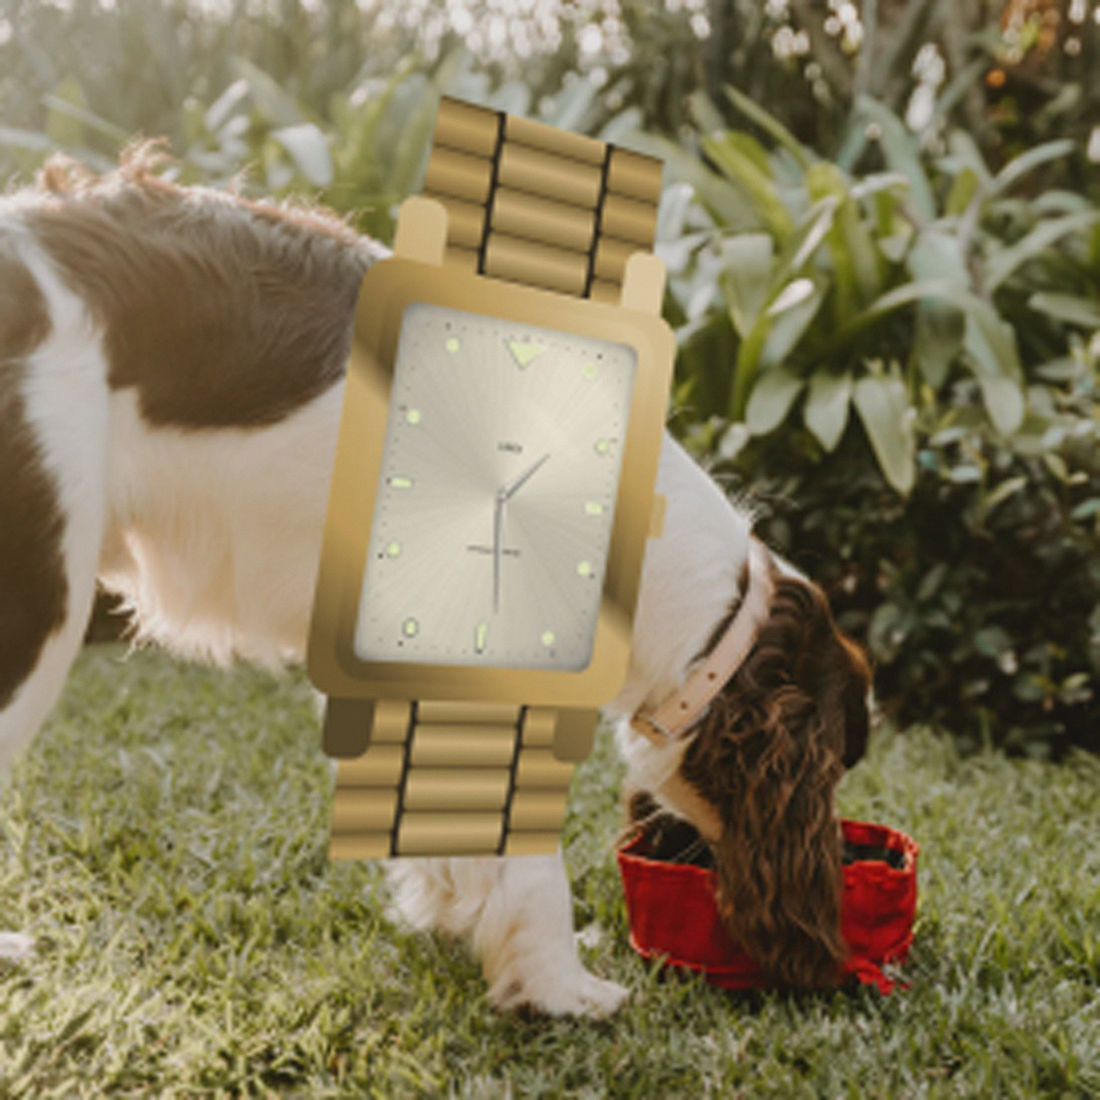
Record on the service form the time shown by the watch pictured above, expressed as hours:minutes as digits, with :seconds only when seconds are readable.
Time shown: 1:29
